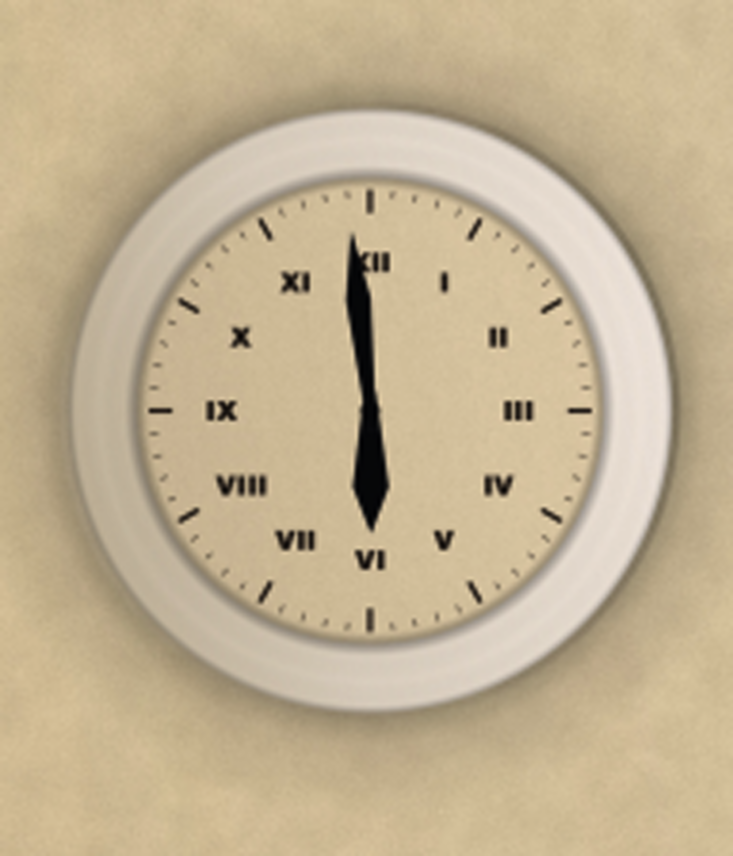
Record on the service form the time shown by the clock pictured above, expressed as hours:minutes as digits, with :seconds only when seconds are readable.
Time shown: 5:59
